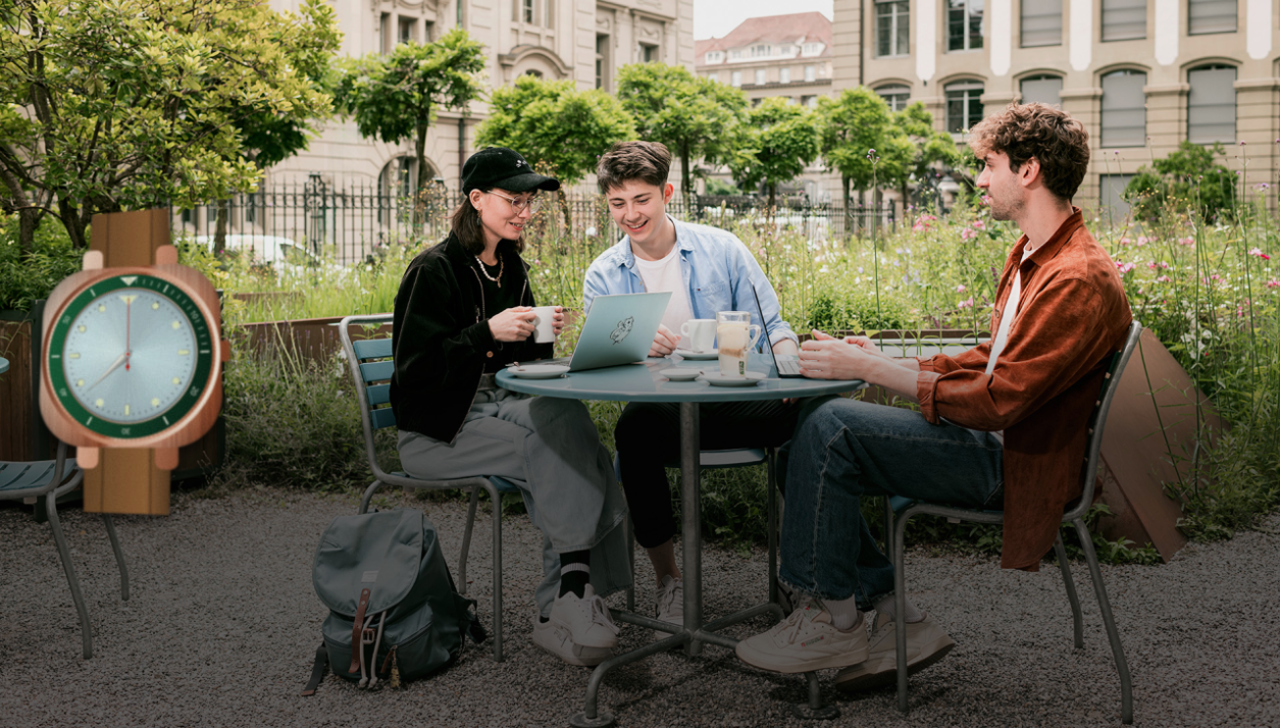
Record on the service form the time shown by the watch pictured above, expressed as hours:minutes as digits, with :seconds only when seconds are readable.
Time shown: 7:38:00
